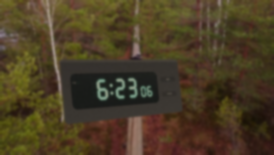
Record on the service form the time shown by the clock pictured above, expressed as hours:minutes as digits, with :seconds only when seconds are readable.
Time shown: 6:23
